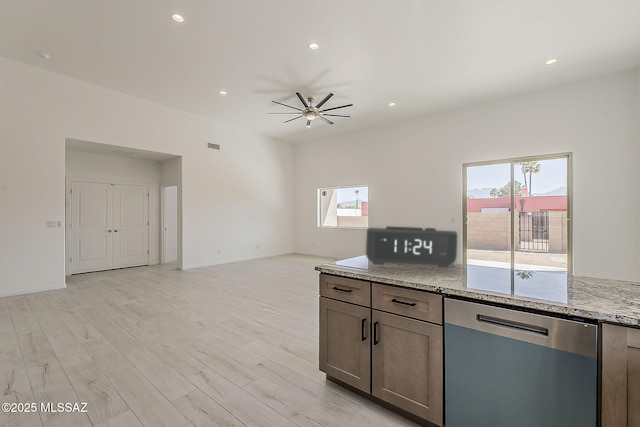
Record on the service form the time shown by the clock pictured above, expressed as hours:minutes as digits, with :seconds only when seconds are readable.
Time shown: 11:24
